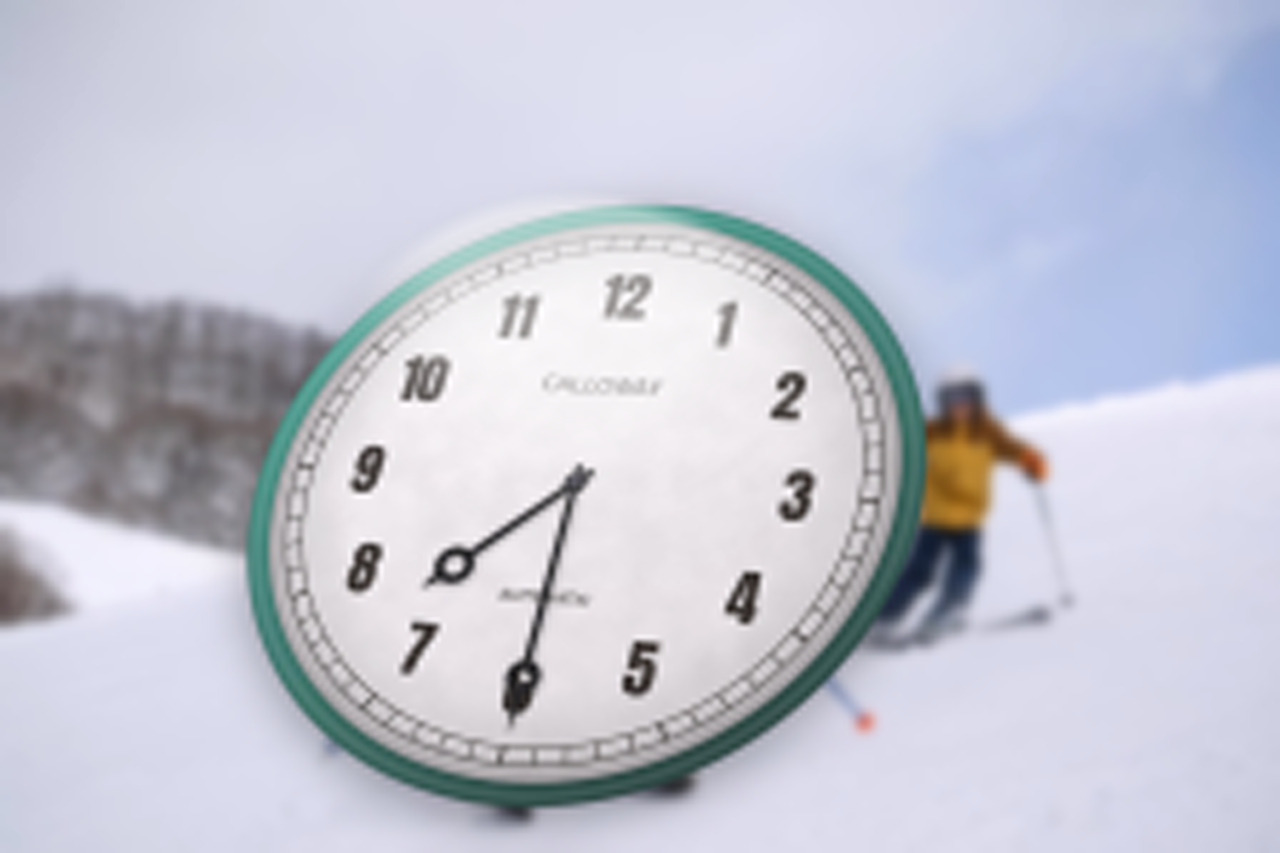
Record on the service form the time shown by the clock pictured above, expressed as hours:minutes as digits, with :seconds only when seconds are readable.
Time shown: 7:30
